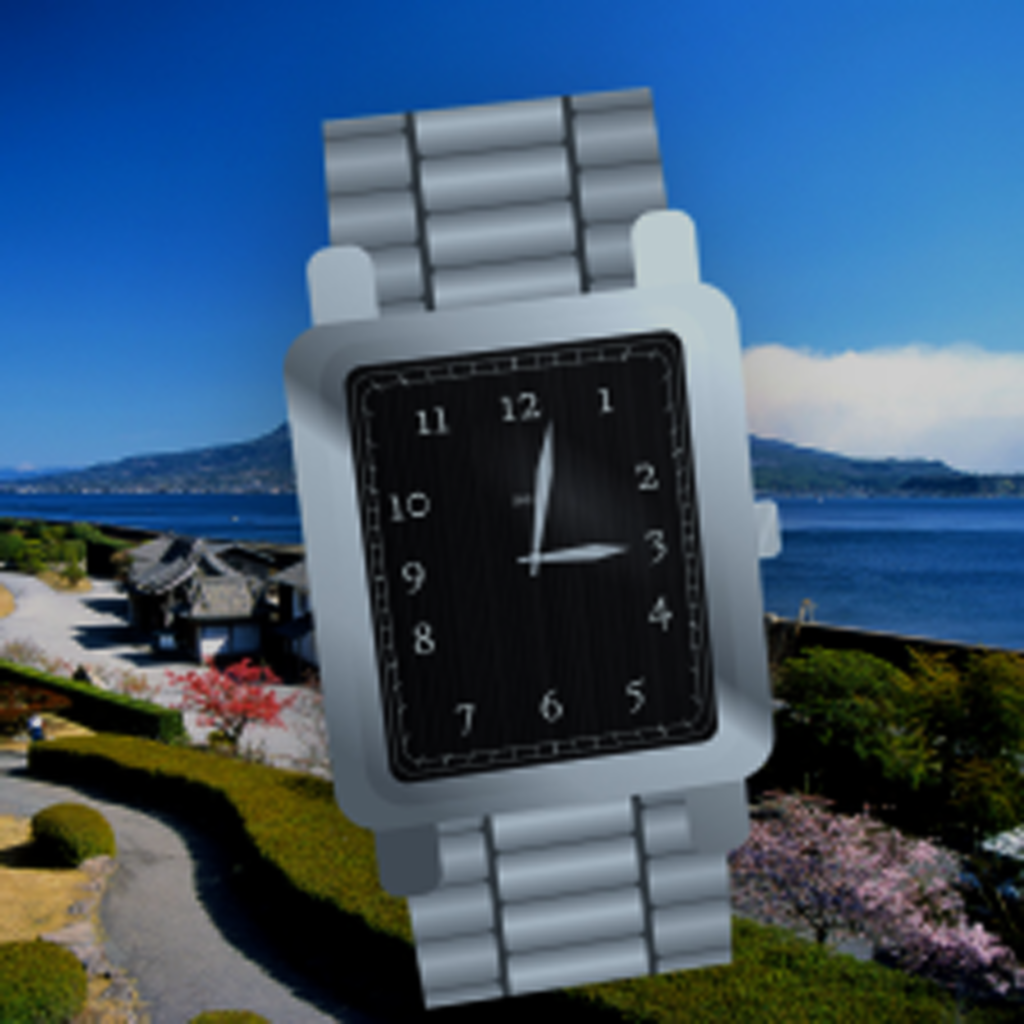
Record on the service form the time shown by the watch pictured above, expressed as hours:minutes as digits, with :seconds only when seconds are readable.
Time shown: 3:02
